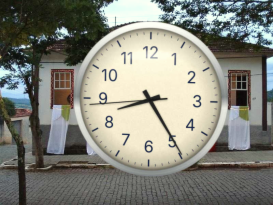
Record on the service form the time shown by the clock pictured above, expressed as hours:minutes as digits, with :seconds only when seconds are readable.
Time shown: 8:24:44
